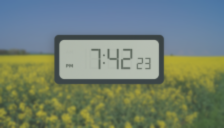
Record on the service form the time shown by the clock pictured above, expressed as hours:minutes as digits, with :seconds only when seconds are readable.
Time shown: 7:42:23
